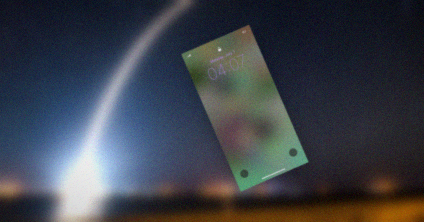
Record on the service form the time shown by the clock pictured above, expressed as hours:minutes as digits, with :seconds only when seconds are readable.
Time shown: 4:07
